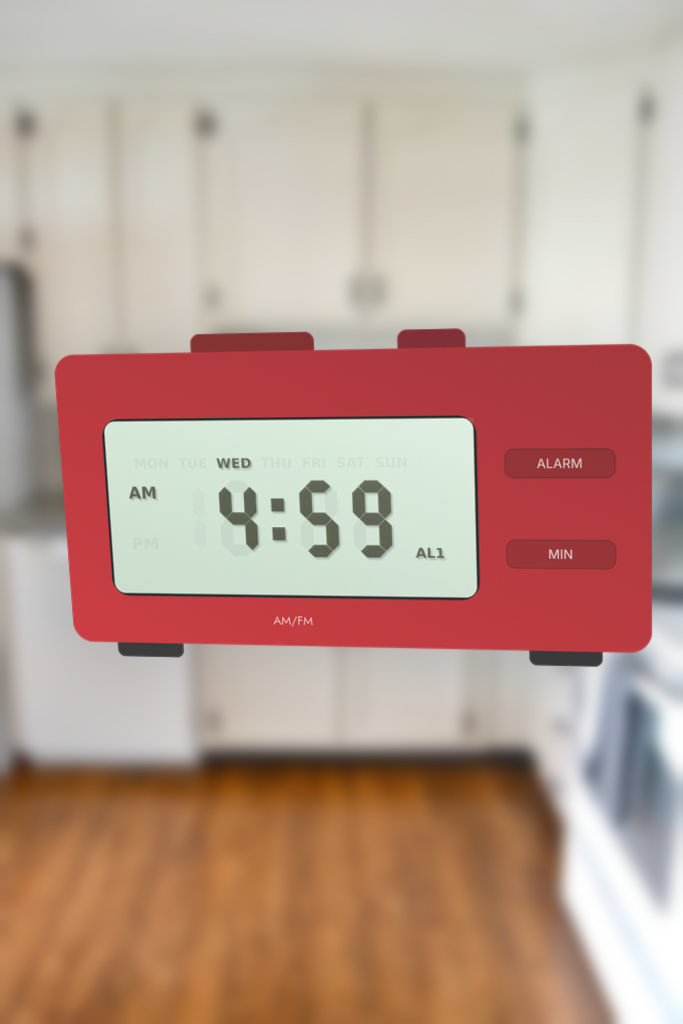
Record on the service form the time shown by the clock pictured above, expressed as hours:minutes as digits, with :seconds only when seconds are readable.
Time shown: 4:59
